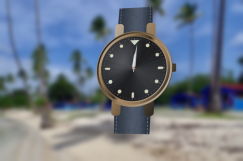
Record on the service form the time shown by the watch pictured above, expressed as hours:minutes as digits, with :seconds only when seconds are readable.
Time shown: 12:01
